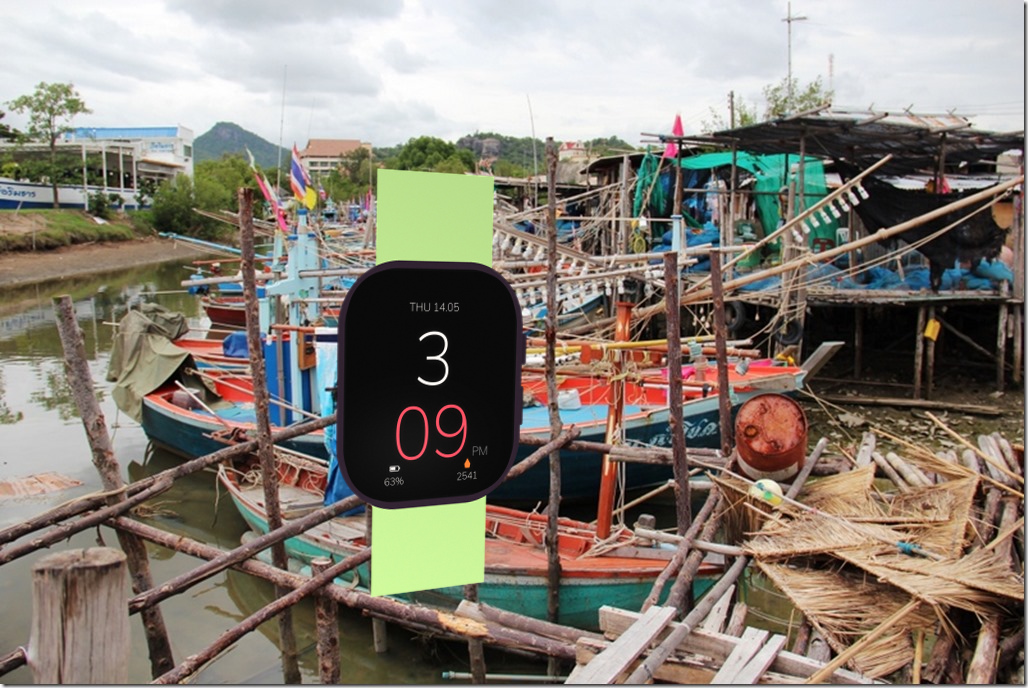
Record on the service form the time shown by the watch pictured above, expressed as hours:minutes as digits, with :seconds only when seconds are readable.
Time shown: 3:09
